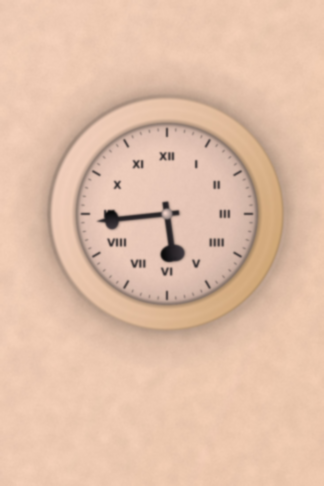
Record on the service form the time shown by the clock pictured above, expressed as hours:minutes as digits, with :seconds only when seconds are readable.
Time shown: 5:44
